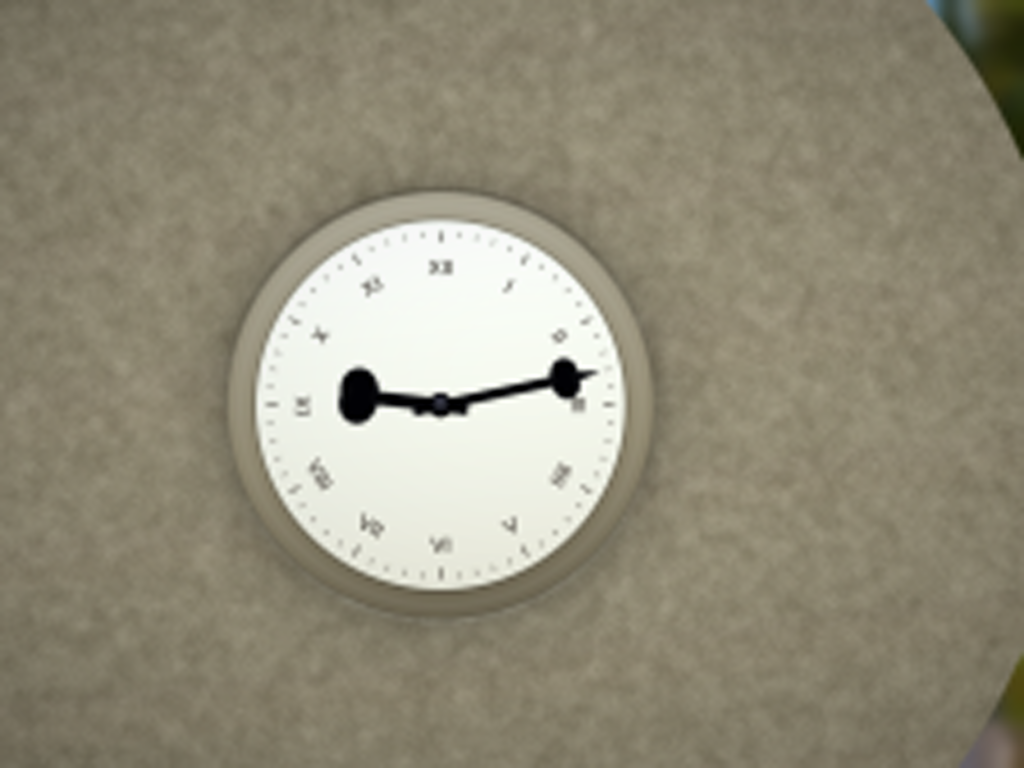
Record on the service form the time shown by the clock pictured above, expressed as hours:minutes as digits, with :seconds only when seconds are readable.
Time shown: 9:13
